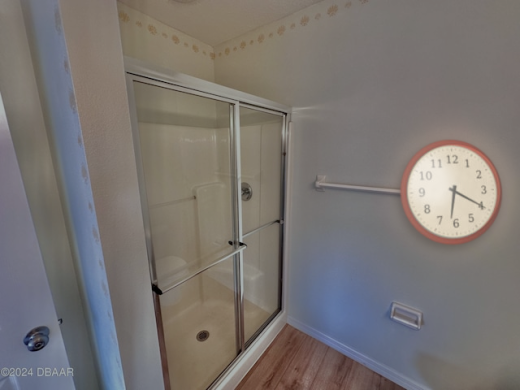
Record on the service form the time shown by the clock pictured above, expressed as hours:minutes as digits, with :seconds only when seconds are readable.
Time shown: 6:20
